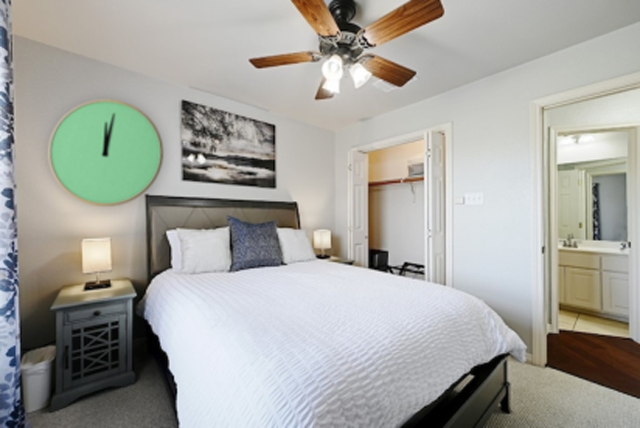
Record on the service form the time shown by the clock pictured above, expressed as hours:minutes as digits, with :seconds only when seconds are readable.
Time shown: 12:02
